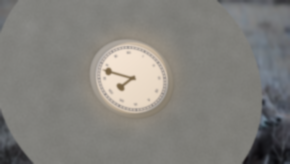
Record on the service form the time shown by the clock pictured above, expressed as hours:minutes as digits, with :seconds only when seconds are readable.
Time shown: 7:48
